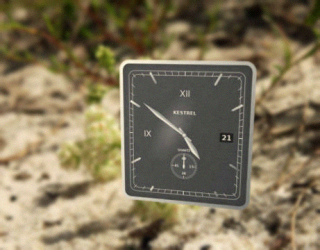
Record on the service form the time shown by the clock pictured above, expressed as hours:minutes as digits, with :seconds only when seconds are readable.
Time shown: 4:51
